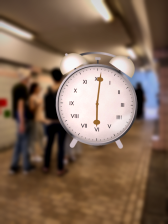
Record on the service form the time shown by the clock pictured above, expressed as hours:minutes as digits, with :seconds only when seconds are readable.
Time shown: 6:01
